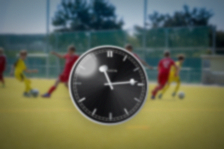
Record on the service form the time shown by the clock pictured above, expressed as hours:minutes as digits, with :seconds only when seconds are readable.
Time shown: 11:14
